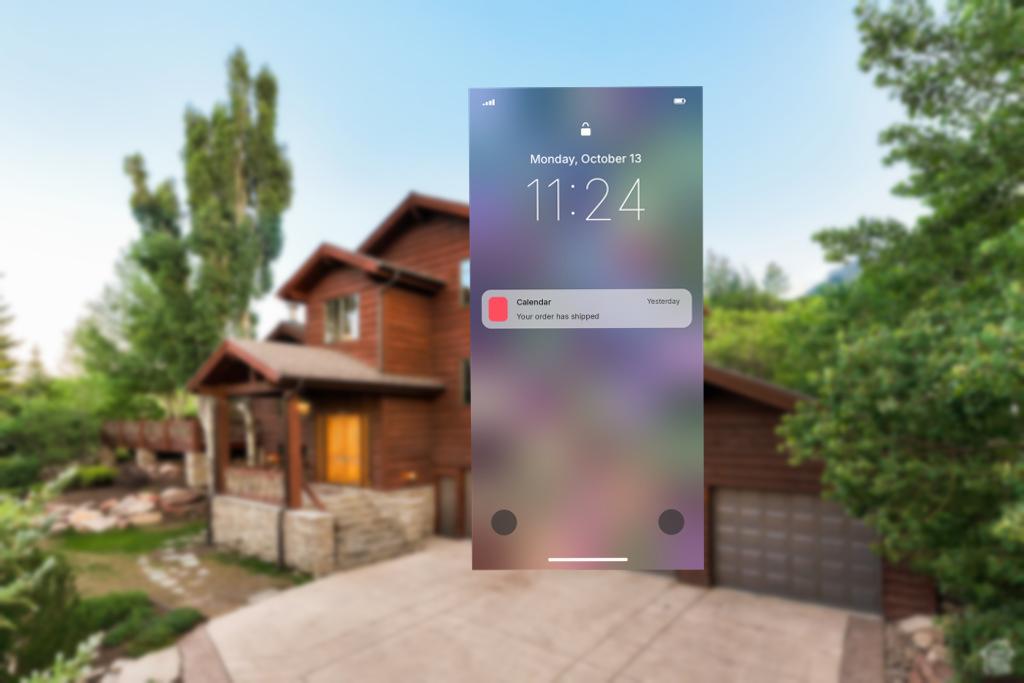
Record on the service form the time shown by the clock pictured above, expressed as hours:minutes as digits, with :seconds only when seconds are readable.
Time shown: 11:24
